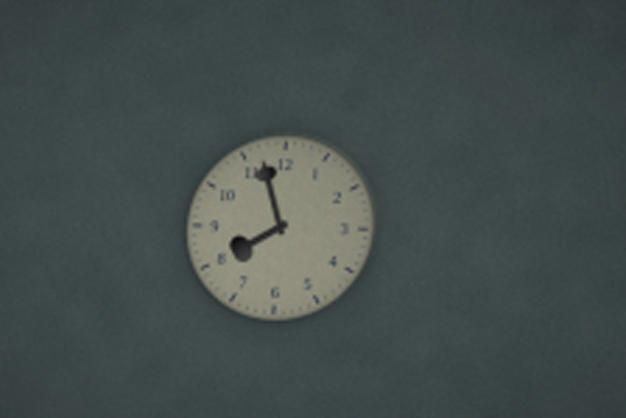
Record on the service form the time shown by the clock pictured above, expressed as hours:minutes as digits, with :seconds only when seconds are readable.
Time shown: 7:57
